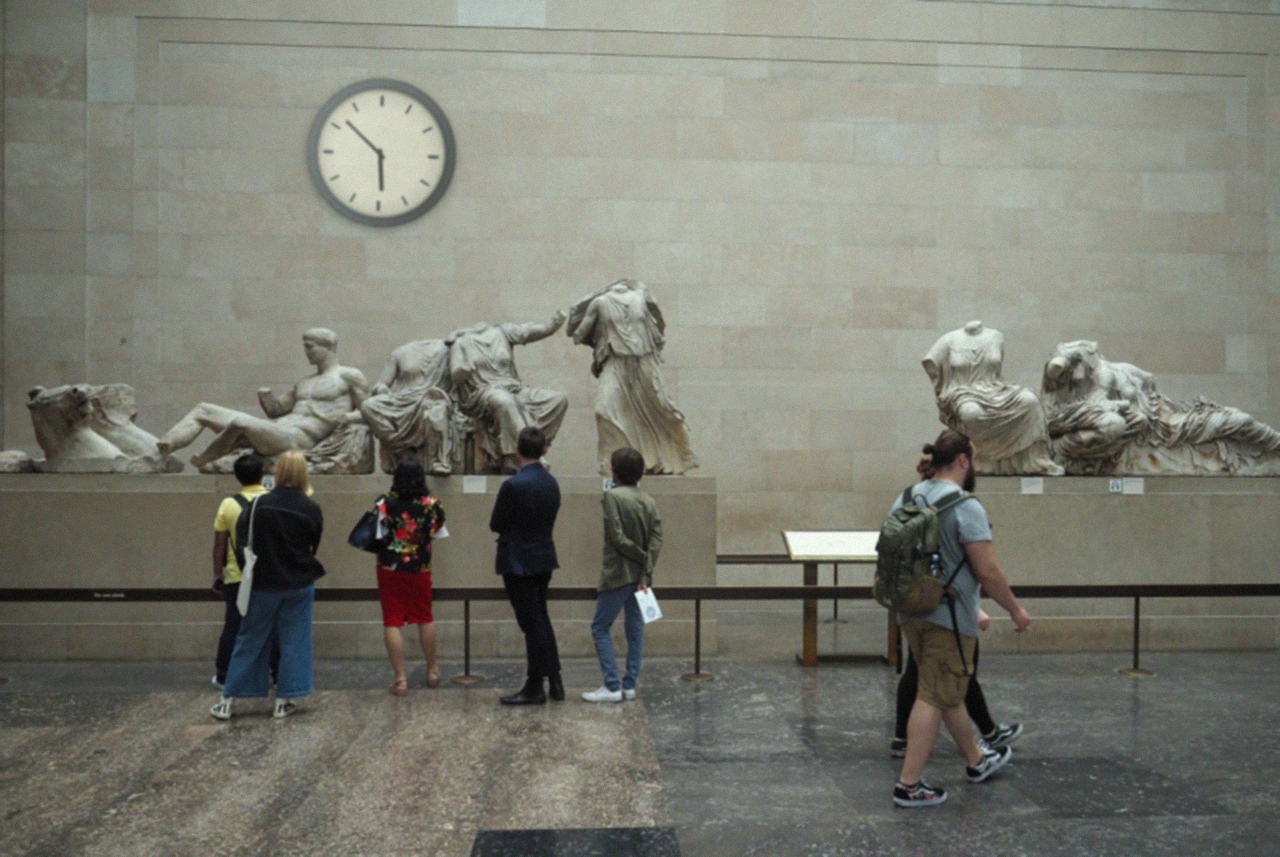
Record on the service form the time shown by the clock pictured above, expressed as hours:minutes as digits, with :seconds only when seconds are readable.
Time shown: 5:52
